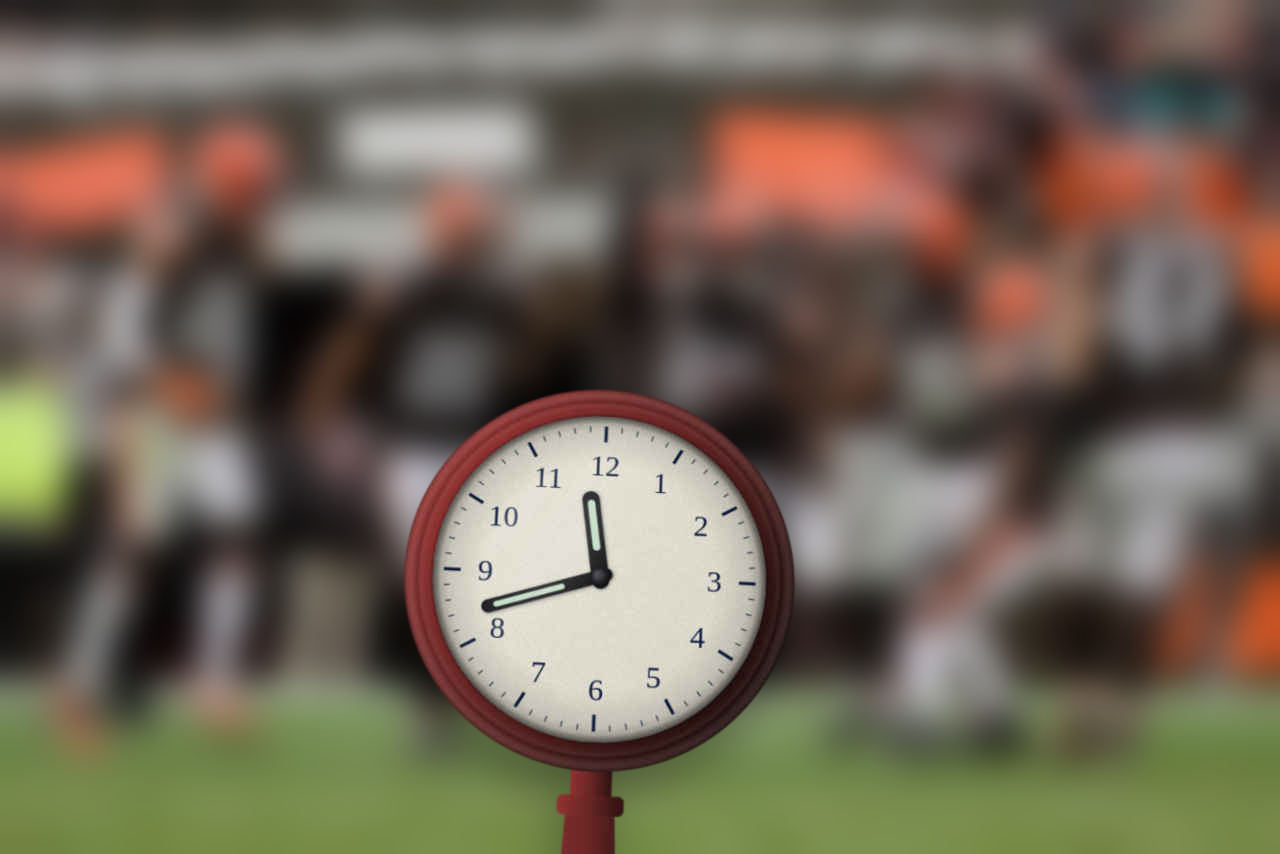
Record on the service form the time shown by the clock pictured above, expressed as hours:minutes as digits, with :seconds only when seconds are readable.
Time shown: 11:42
